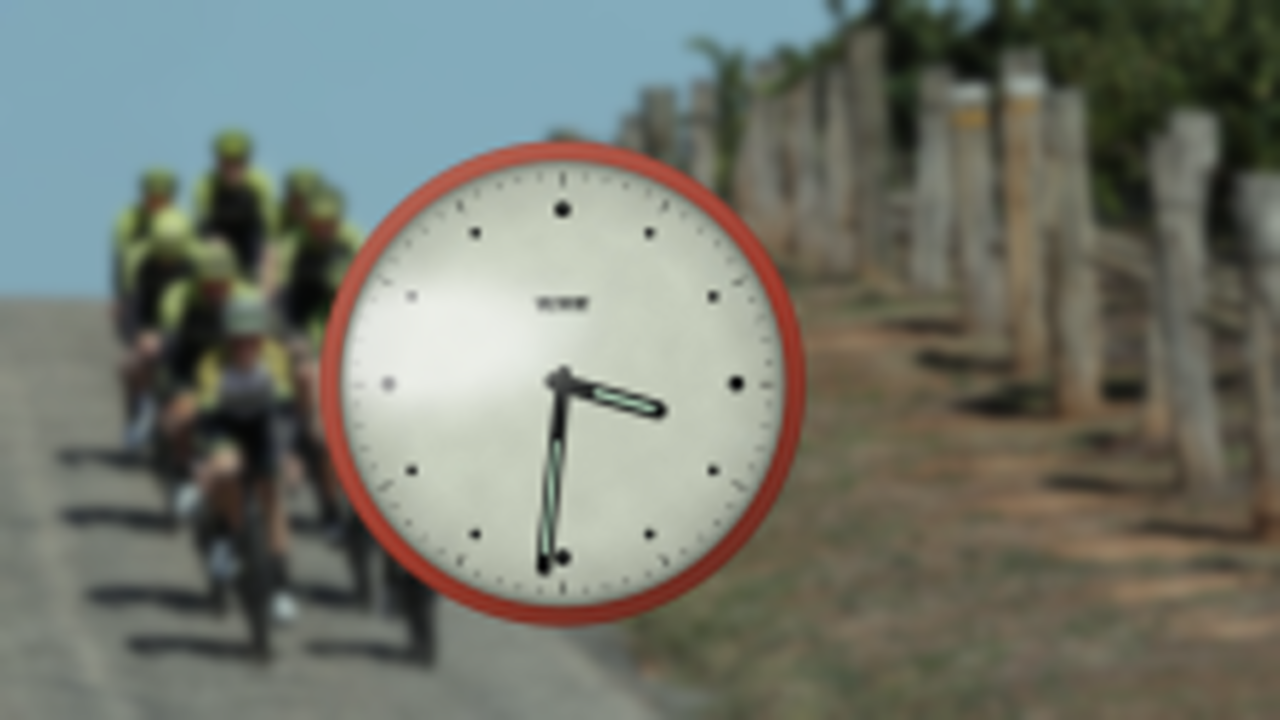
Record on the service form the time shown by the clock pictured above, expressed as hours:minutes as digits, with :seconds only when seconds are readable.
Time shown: 3:31
